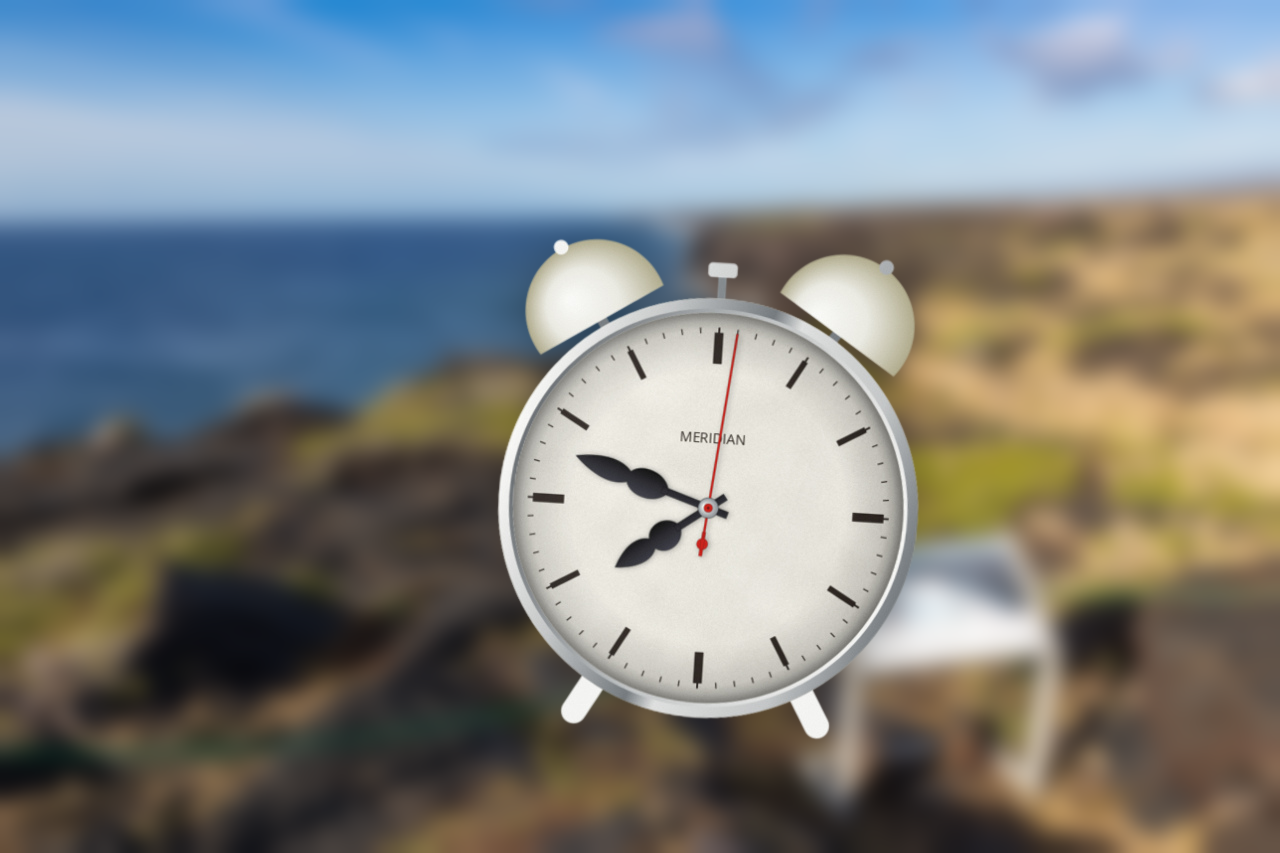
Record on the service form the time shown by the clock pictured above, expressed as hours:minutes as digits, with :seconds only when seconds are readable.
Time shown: 7:48:01
